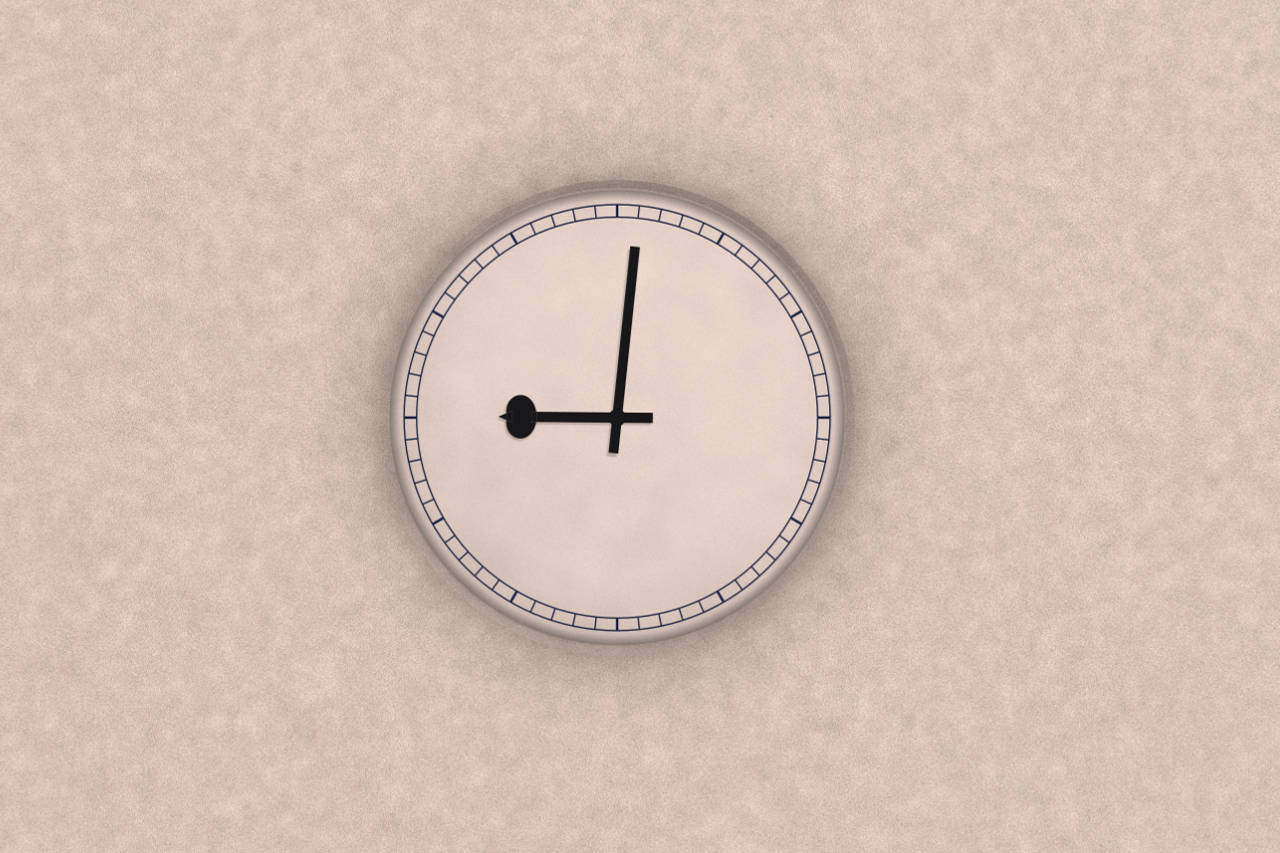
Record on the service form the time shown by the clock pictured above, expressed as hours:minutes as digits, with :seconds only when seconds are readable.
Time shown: 9:01
